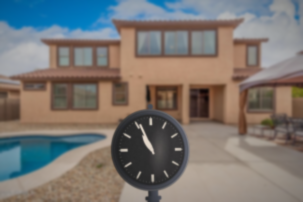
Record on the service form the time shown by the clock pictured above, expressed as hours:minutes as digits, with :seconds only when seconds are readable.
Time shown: 10:56
